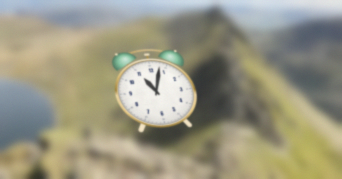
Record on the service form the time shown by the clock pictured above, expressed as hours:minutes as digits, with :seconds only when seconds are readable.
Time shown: 11:03
